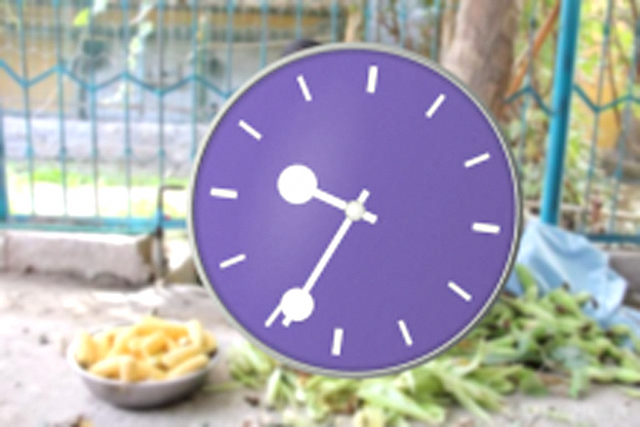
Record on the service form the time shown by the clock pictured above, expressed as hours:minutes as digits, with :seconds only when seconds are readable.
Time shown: 9:34
